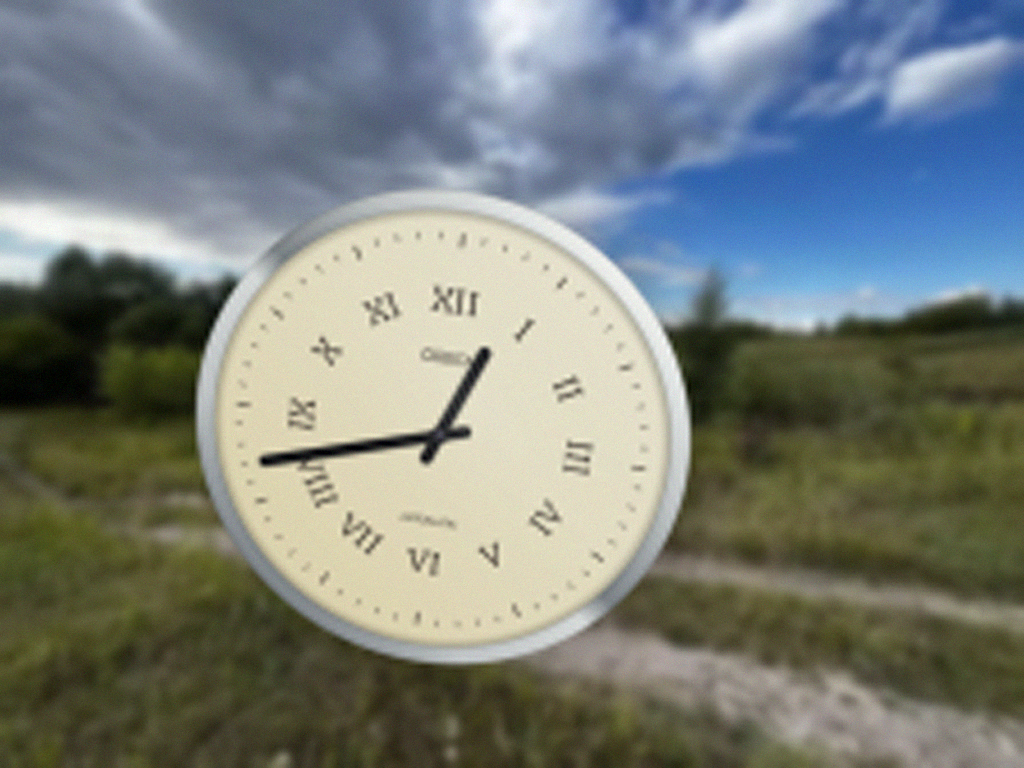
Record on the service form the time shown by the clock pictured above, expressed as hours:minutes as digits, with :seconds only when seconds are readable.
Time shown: 12:42
